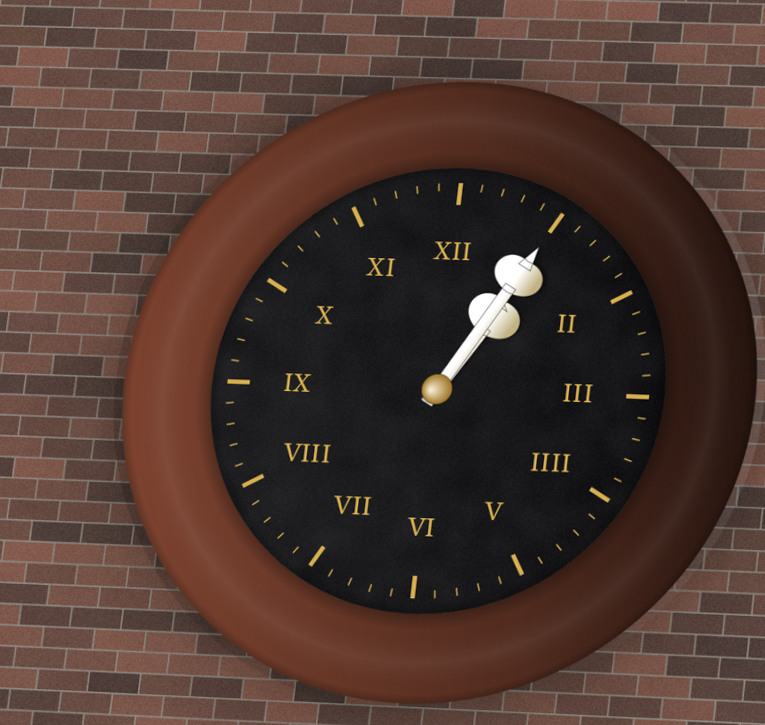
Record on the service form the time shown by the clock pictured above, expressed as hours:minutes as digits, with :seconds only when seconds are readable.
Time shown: 1:05
